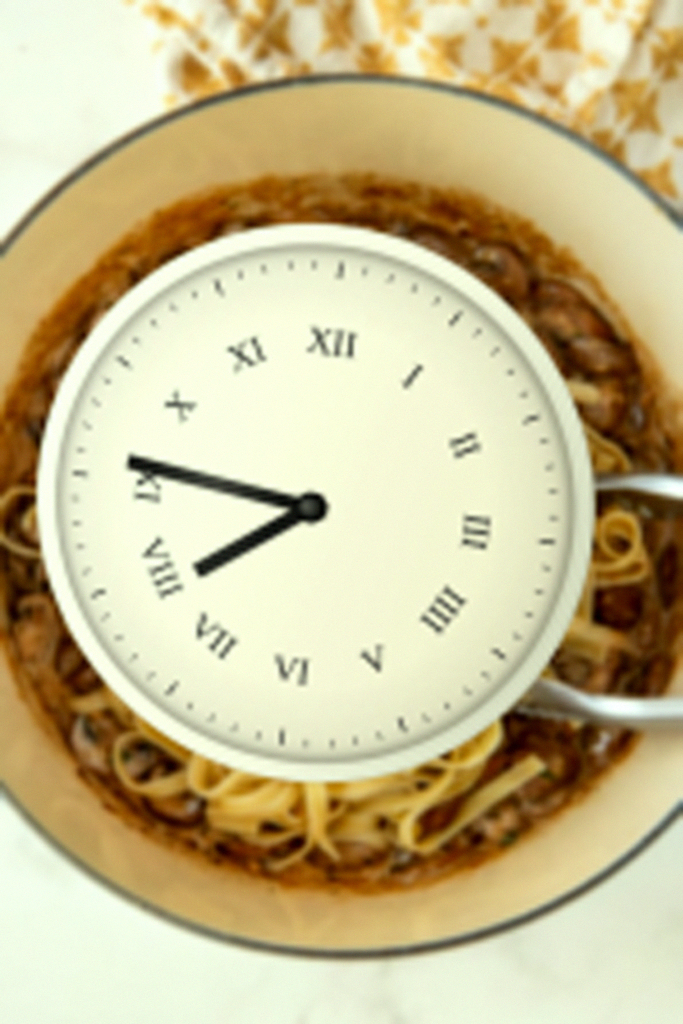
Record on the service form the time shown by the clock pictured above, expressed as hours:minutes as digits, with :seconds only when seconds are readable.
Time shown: 7:46
